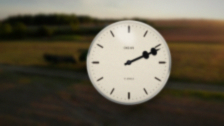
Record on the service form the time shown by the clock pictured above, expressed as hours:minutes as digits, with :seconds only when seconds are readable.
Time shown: 2:11
